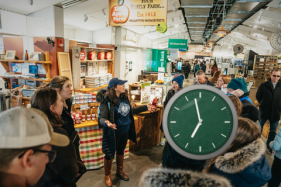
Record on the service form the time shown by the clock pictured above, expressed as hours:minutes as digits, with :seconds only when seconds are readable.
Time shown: 6:58
